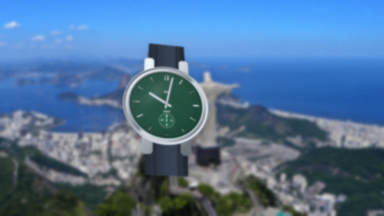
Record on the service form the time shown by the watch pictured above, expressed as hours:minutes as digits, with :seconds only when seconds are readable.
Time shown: 10:02
